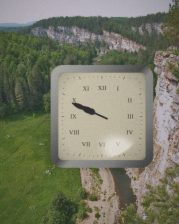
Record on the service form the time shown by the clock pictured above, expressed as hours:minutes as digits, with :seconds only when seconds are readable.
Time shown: 9:49
